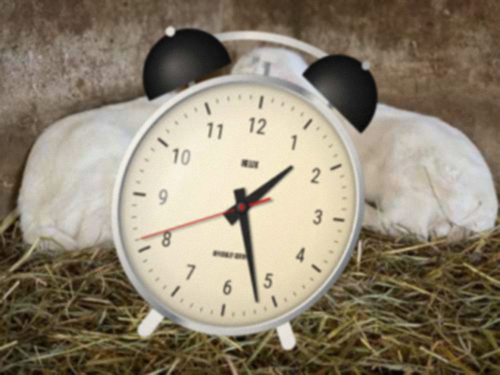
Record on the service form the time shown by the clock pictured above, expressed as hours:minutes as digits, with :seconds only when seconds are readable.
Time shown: 1:26:41
